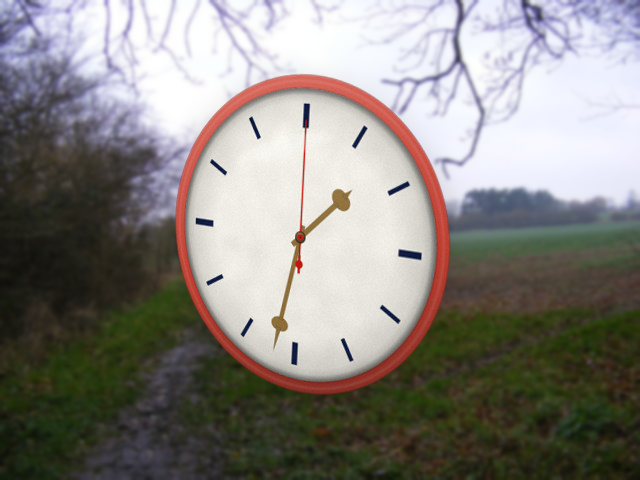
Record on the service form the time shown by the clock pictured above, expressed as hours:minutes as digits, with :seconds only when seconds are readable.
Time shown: 1:32:00
